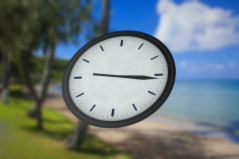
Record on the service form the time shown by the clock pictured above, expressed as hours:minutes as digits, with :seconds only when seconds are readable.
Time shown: 9:16
